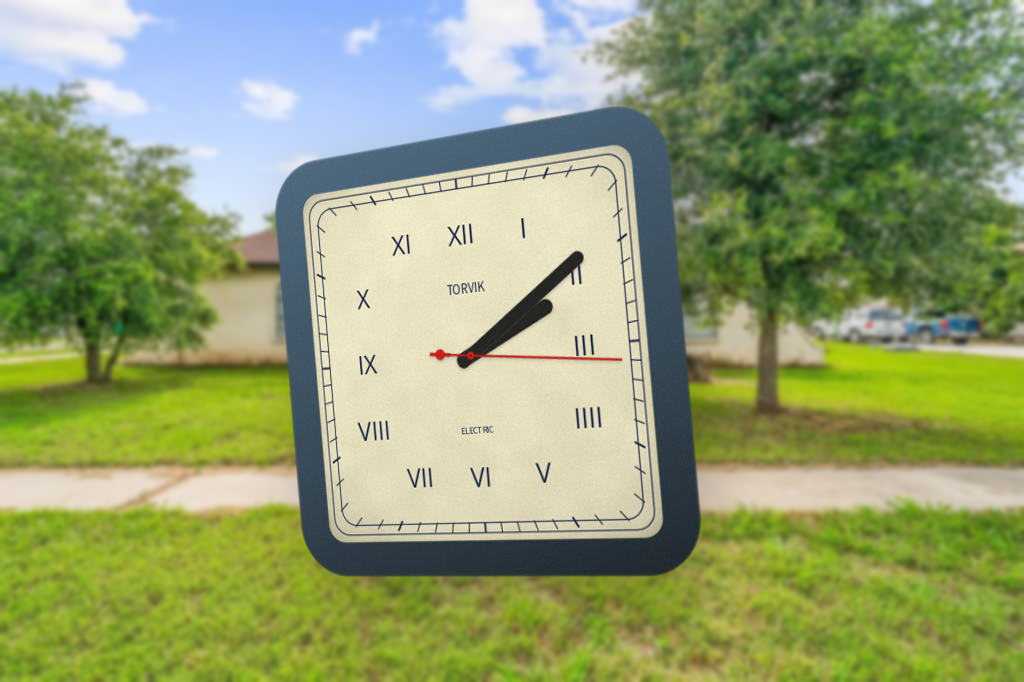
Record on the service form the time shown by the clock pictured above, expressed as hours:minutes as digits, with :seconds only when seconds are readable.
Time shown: 2:09:16
